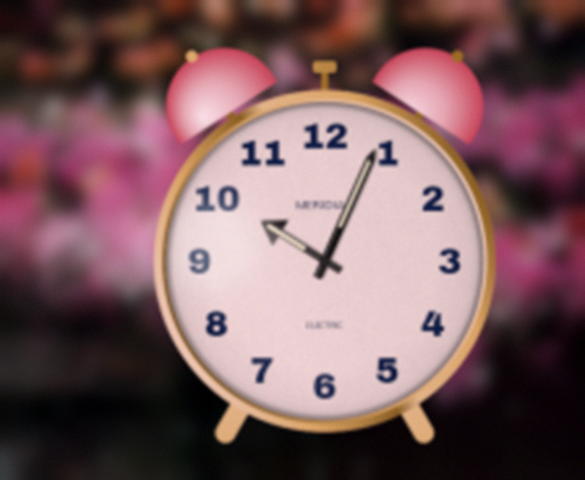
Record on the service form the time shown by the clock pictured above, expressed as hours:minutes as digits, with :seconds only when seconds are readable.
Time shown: 10:04
